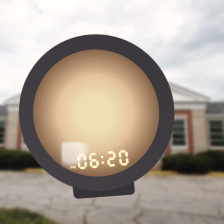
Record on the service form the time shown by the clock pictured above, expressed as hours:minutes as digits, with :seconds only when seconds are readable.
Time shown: 6:20
